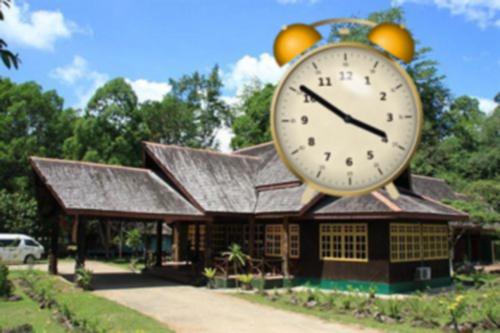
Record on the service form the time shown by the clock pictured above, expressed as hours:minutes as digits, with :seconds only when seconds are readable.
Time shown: 3:51
